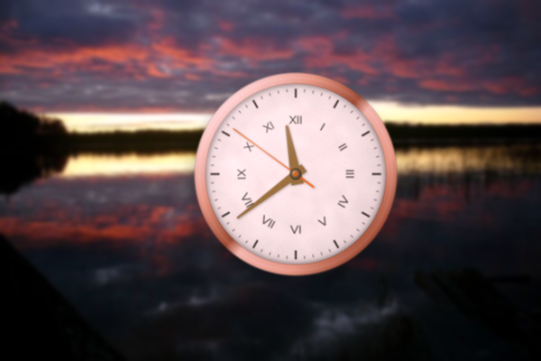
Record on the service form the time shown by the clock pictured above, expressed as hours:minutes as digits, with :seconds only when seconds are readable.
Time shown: 11:38:51
